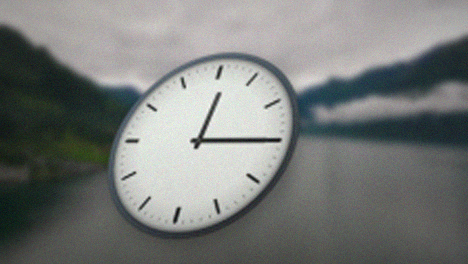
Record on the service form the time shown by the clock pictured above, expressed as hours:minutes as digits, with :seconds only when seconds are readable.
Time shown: 12:15
